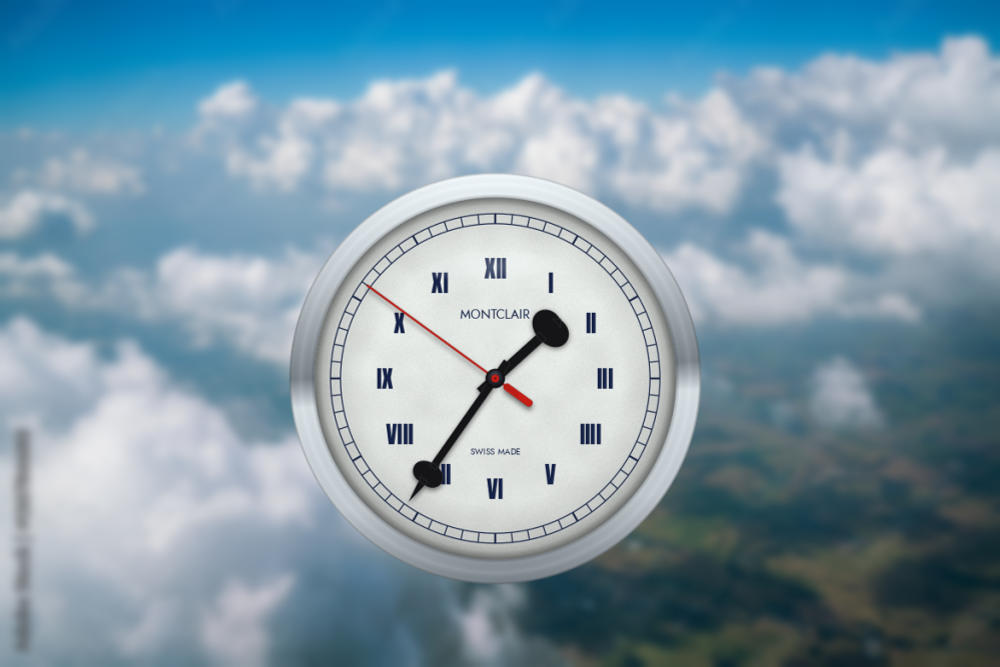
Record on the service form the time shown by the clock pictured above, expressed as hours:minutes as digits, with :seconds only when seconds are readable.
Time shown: 1:35:51
